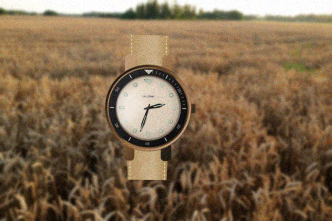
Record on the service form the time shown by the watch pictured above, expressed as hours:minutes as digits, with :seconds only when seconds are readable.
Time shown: 2:33
